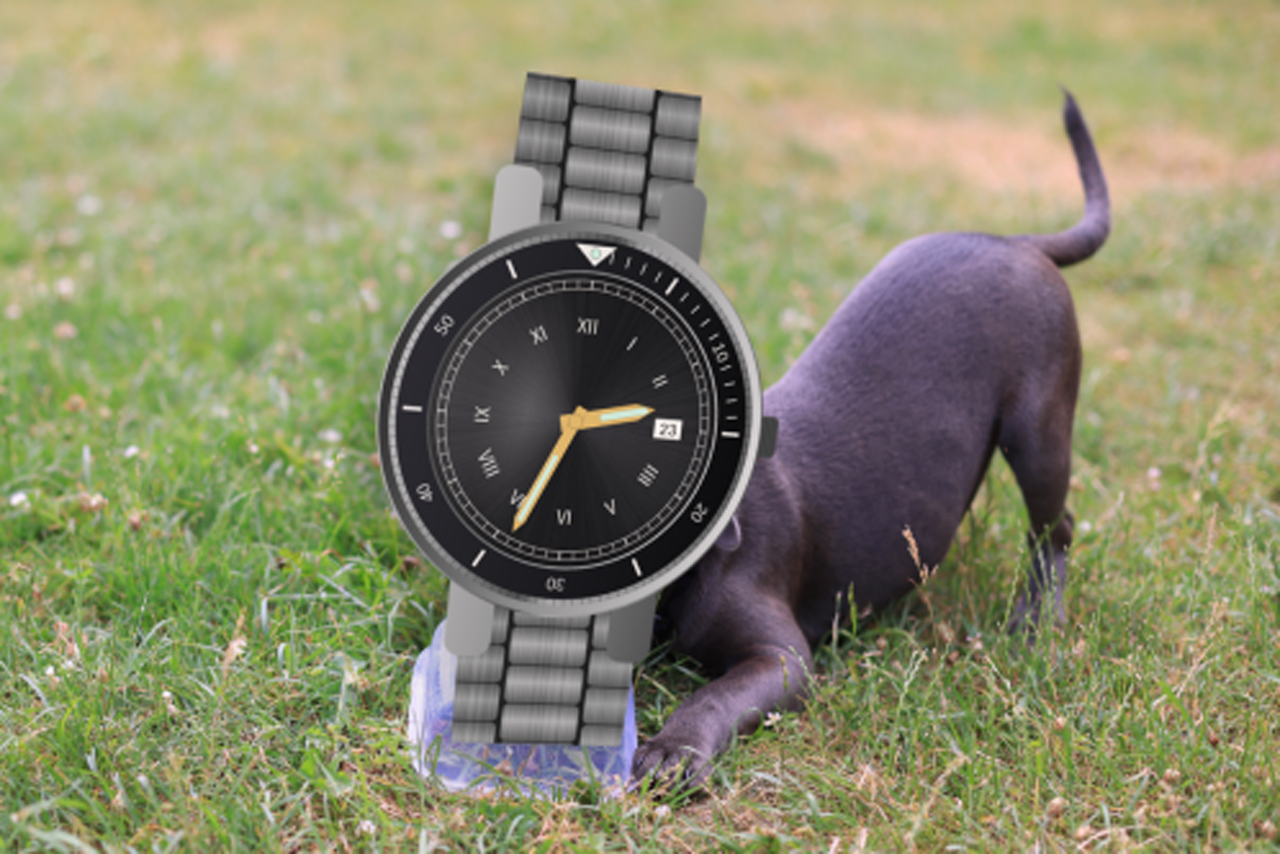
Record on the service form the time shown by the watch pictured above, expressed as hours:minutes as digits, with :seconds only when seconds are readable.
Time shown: 2:34
